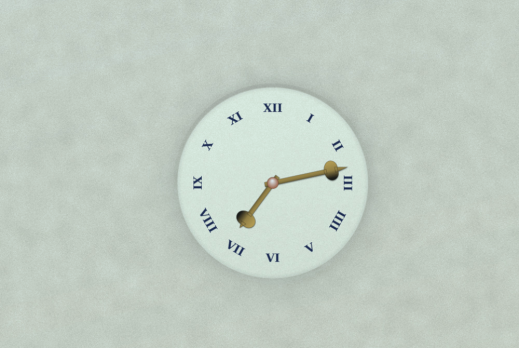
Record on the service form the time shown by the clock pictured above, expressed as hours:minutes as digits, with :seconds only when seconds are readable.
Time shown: 7:13
